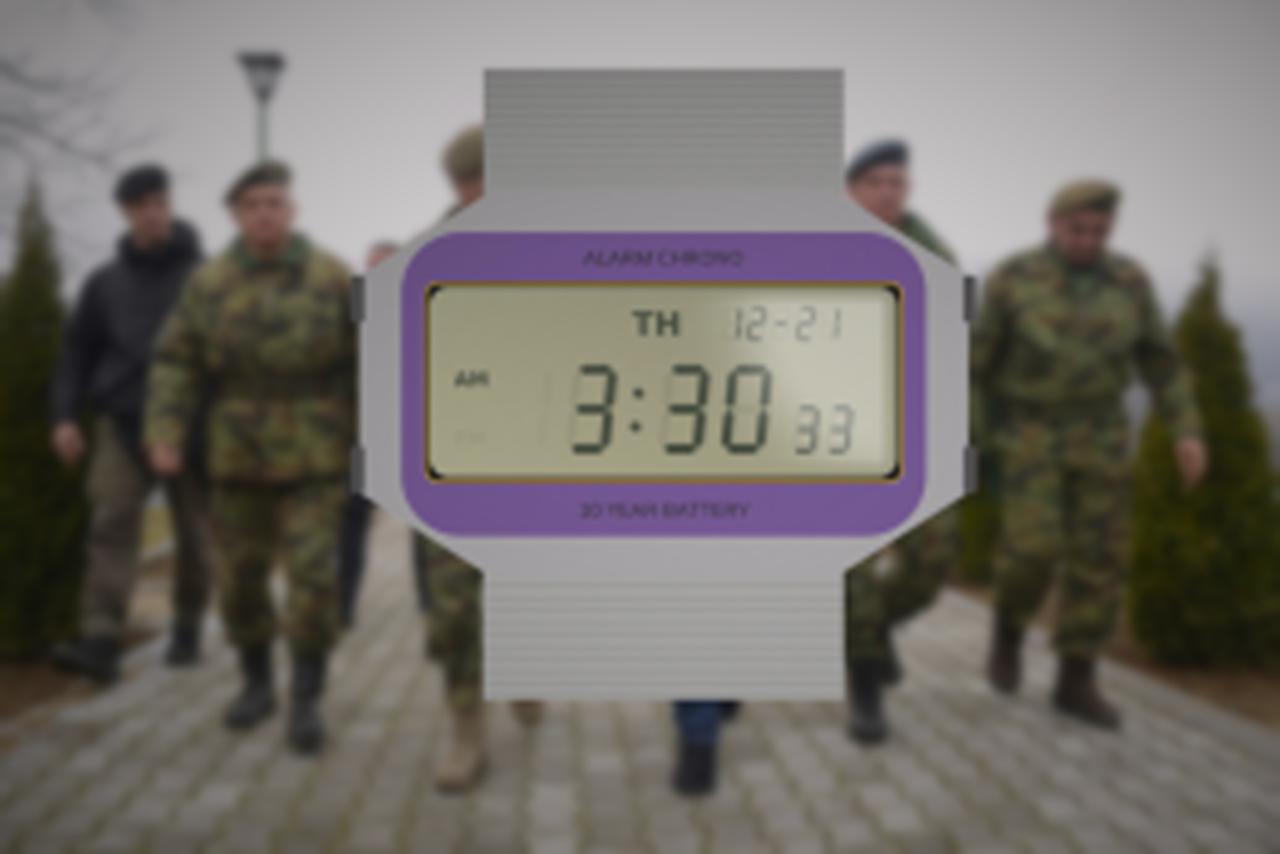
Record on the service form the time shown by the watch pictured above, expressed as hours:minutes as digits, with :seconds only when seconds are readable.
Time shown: 3:30:33
